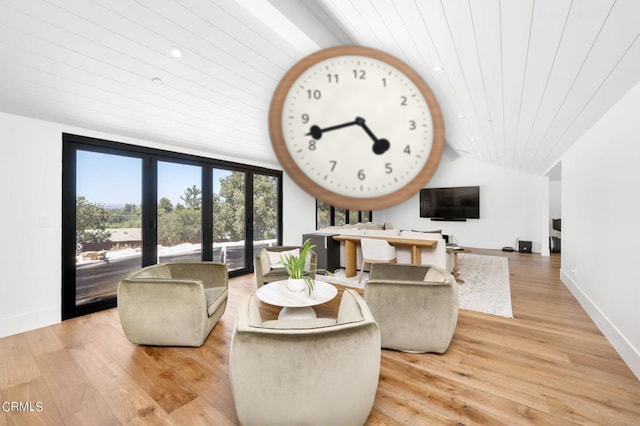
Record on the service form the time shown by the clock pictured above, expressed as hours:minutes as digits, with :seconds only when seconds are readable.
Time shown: 4:42
